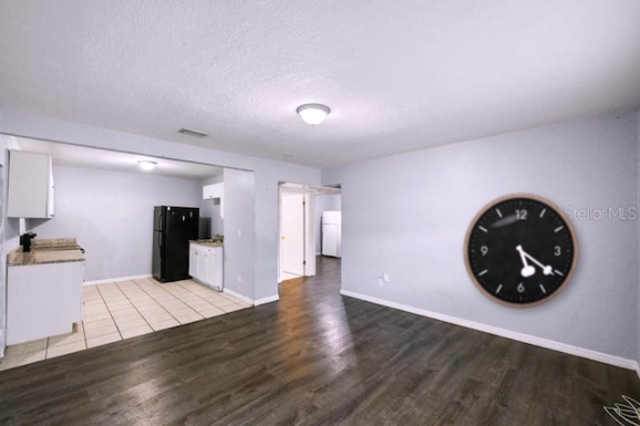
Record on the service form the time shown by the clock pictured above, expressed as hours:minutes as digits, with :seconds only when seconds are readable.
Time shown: 5:21
